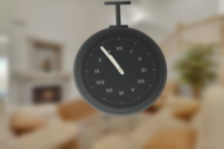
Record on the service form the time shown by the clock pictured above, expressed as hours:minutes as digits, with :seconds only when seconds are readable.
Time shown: 10:54
